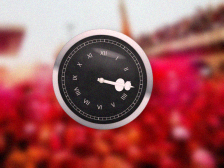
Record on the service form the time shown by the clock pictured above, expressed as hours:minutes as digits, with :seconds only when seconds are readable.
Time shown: 3:16
